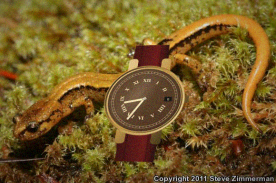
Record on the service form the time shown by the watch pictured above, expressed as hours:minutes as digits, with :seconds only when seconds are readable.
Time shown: 8:35
